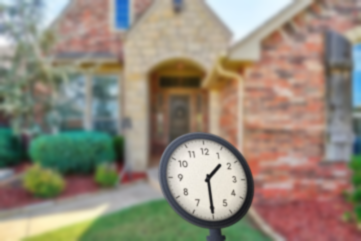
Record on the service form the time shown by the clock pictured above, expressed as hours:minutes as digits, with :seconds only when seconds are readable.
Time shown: 1:30
